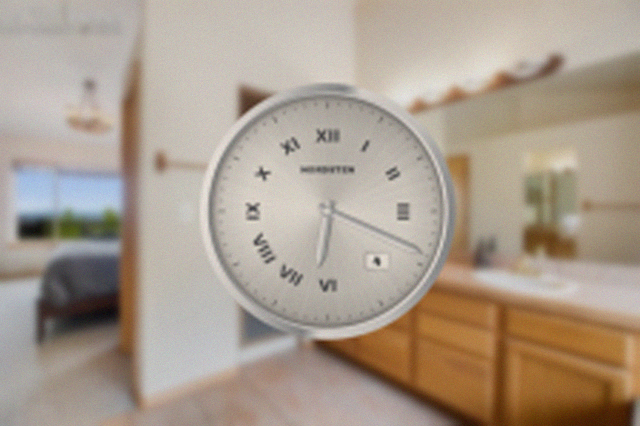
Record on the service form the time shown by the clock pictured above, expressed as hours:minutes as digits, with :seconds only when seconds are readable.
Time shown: 6:19
